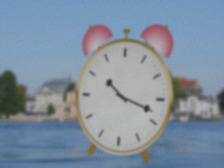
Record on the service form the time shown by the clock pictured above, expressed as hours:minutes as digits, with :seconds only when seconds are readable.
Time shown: 10:18
